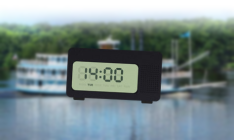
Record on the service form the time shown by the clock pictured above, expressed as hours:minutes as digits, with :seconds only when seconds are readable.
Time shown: 14:00
